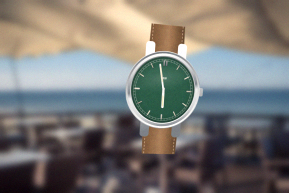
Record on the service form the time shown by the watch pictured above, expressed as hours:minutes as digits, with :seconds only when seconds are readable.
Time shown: 5:58
